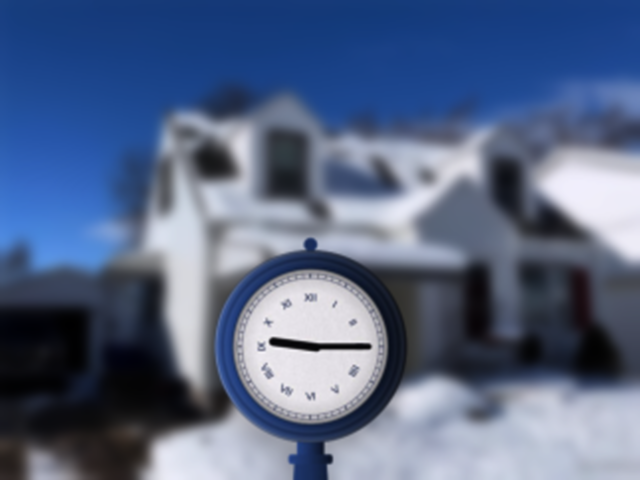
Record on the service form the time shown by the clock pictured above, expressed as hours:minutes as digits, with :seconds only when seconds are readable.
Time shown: 9:15
